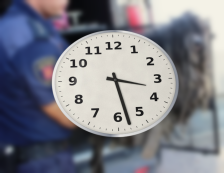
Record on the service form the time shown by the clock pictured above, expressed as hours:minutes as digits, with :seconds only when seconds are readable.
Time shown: 3:28
